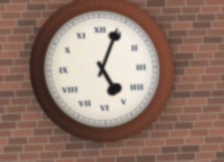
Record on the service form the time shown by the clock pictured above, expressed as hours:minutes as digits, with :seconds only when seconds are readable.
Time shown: 5:04
